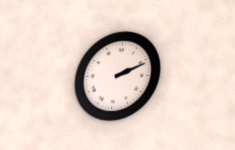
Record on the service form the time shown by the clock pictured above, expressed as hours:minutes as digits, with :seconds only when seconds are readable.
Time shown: 2:11
